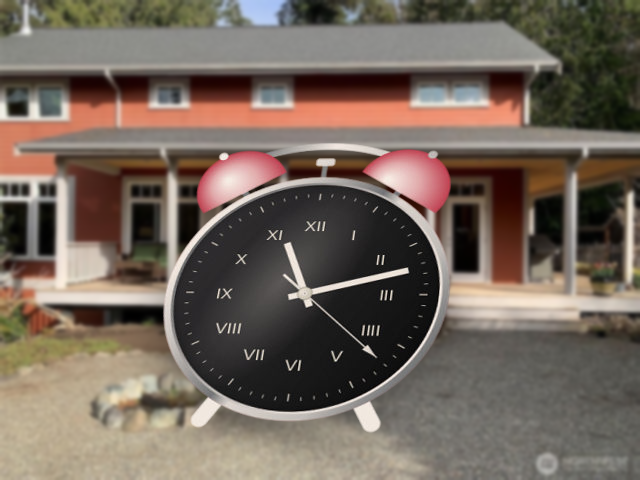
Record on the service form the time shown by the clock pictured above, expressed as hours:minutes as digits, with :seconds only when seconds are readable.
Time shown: 11:12:22
